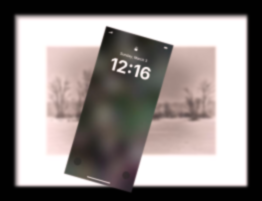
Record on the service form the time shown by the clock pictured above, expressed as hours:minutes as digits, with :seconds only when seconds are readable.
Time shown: 12:16
